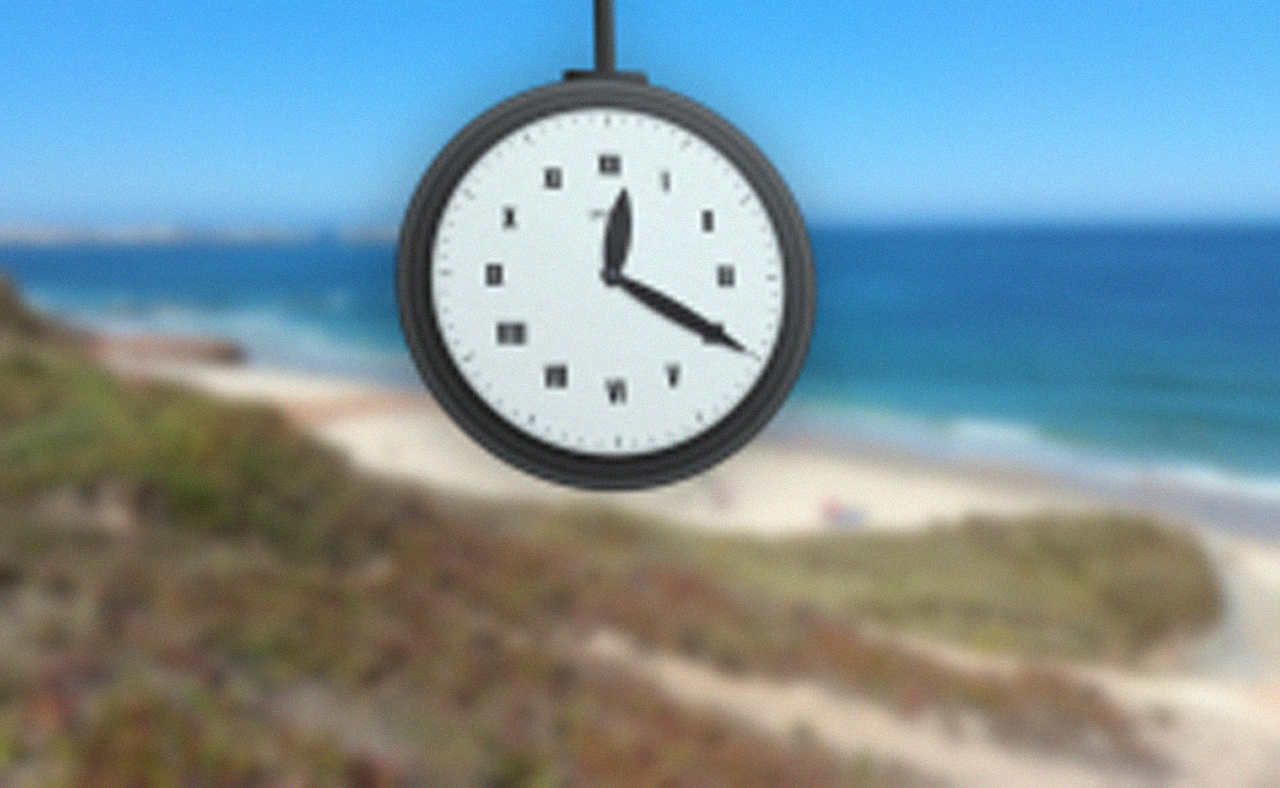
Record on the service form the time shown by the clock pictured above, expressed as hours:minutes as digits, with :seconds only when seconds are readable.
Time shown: 12:20
